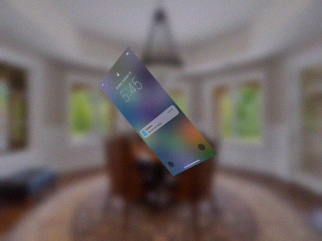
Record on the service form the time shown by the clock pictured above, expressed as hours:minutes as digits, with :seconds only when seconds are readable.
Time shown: 5:45
